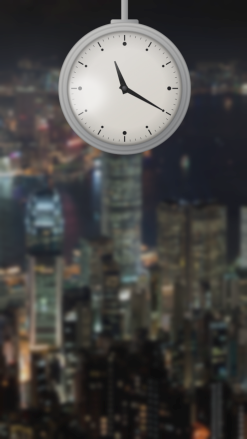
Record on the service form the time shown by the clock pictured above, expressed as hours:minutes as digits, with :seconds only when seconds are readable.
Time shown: 11:20
